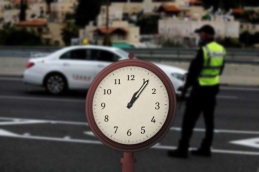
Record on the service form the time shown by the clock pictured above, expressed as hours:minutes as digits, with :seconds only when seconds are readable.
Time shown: 1:06
